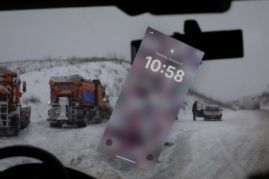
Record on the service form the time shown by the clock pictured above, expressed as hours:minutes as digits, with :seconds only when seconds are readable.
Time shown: 10:58
